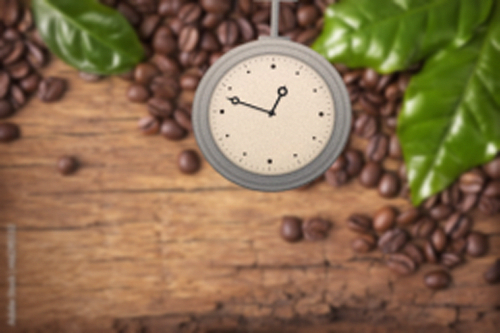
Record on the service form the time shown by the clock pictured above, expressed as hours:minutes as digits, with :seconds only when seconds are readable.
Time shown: 12:48
